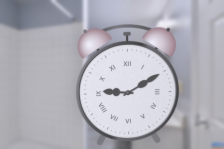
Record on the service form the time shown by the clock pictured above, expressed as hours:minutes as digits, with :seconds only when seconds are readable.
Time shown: 9:10
